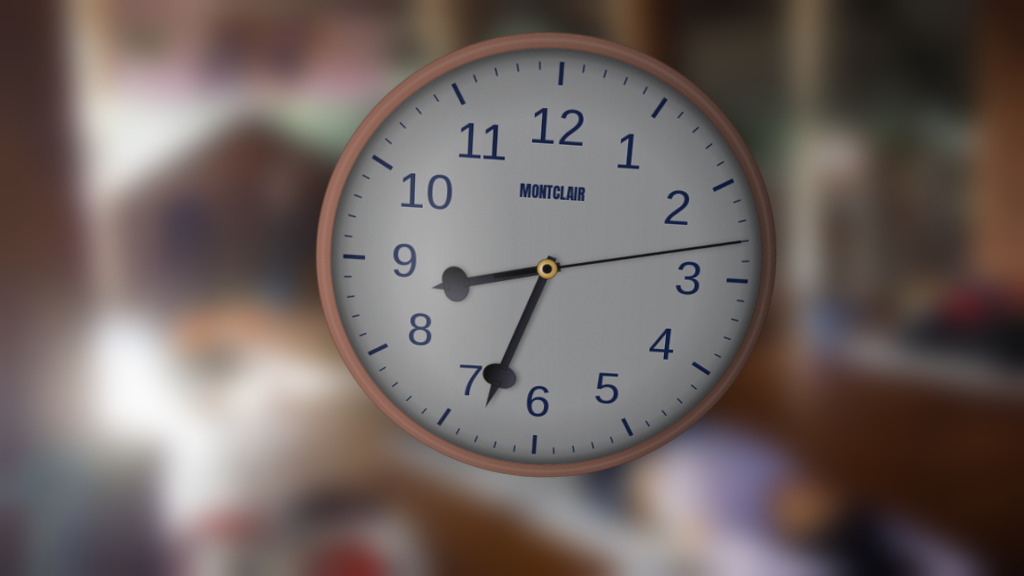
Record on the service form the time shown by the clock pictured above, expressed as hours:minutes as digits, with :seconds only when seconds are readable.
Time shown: 8:33:13
